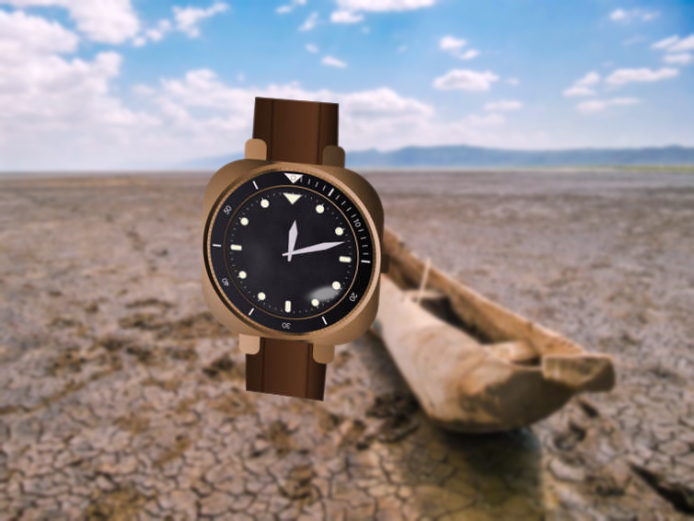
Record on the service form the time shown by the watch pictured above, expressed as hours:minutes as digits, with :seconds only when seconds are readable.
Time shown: 12:12
